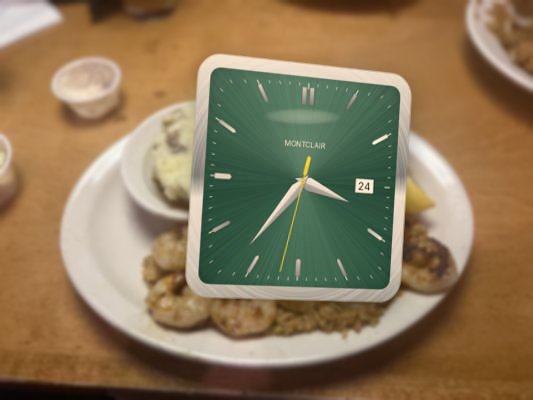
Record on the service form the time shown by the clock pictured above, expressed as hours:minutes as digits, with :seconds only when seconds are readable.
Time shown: 3:36:32
